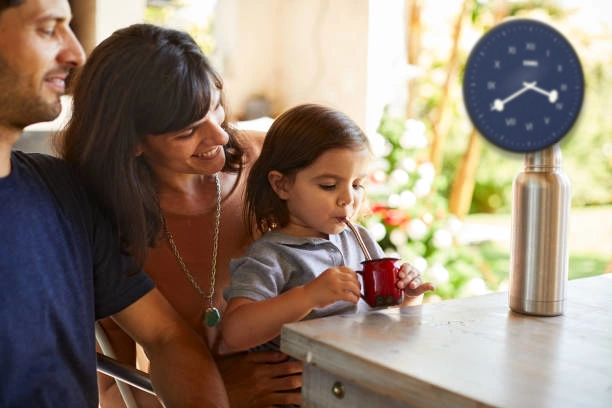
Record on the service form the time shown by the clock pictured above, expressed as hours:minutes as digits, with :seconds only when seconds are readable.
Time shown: 3:40
